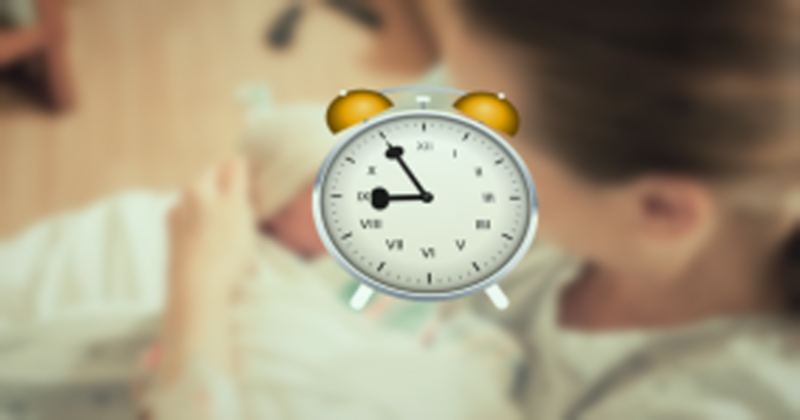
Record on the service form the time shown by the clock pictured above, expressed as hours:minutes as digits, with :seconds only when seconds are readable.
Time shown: 8:55
